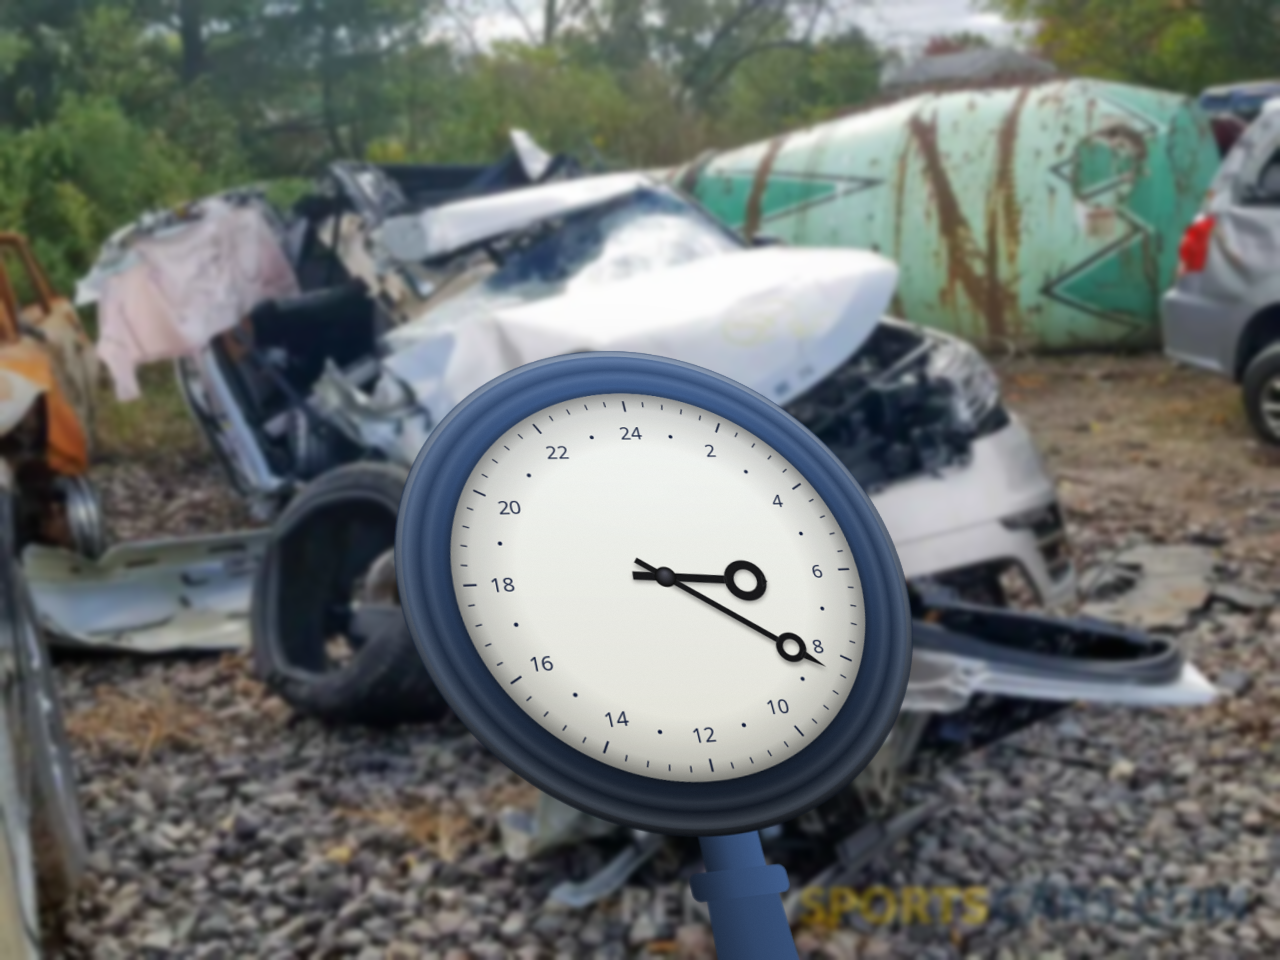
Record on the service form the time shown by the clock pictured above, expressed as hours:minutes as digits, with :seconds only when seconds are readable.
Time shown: 6:21
